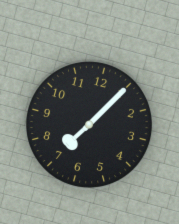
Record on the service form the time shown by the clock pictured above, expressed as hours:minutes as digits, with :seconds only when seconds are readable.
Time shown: 7:05
